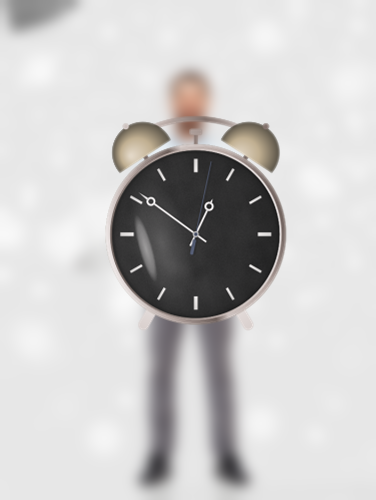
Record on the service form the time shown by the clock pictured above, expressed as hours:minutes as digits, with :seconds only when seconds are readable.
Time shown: 12:51:02
